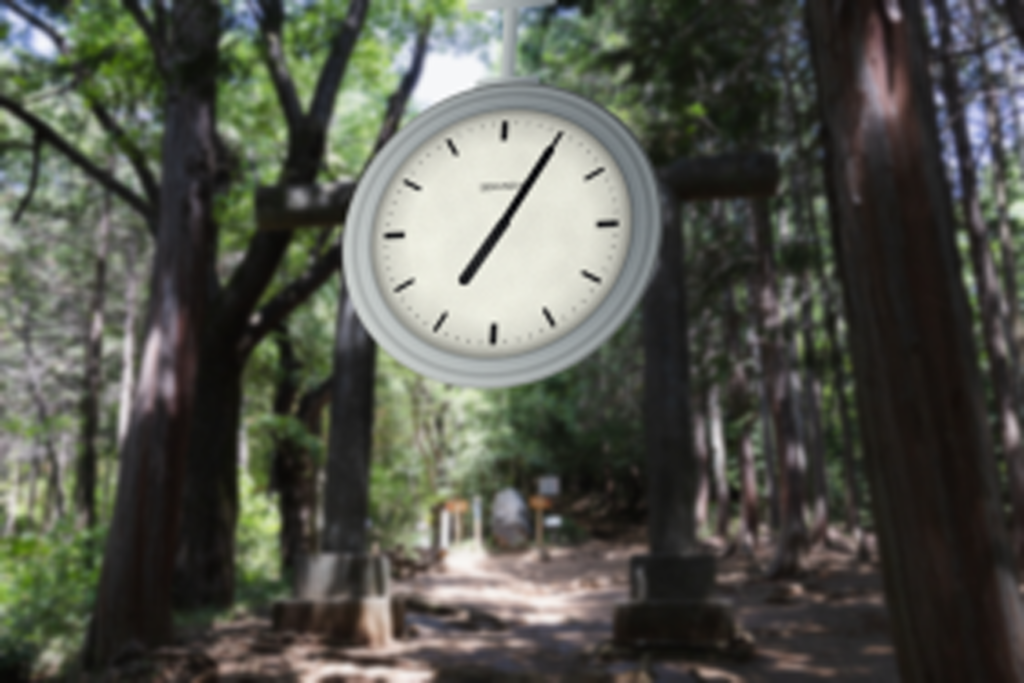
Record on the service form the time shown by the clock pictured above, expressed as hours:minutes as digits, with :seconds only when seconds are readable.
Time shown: 7:05
